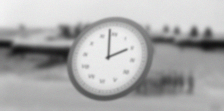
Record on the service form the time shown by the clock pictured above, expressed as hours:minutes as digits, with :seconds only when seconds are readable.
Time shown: 1:58
